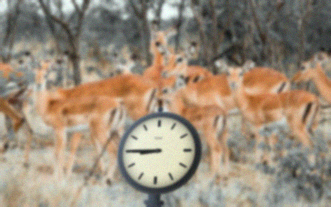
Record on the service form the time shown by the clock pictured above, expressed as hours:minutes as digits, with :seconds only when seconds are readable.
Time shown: 8:45
